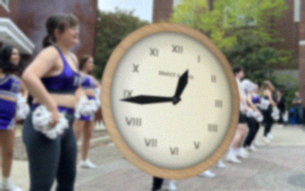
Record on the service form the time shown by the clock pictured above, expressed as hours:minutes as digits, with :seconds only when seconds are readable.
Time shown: 12:44
